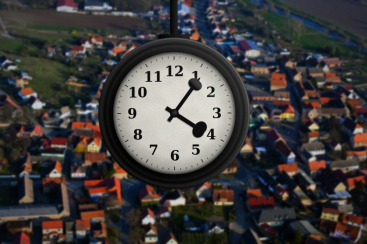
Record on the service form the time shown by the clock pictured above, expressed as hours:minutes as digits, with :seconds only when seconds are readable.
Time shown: 4:06
